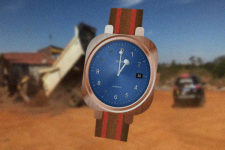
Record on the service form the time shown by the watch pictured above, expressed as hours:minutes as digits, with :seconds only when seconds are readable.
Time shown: 1:00
